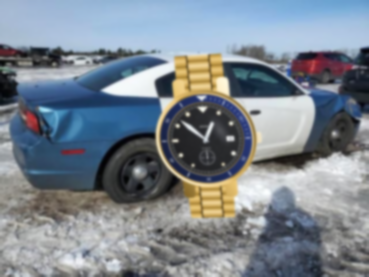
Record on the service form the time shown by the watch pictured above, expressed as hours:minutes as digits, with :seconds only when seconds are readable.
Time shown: 12:52
